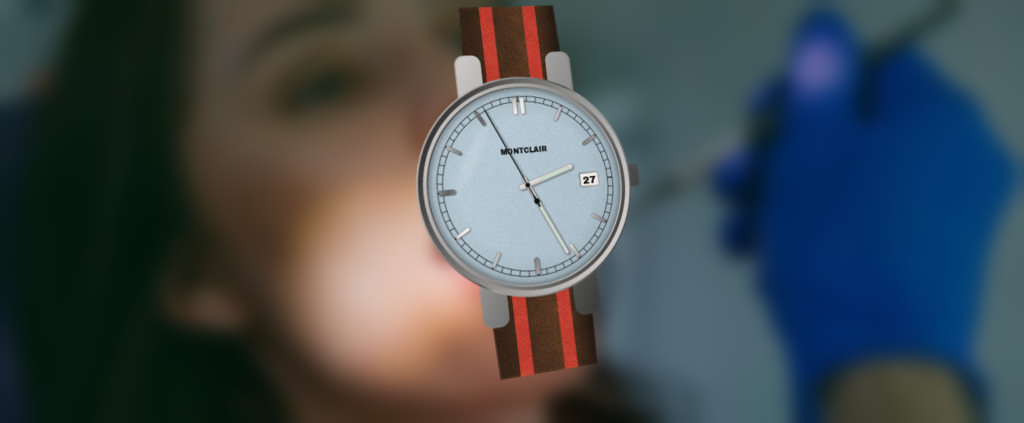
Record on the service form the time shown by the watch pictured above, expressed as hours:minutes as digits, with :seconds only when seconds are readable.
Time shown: 2:25:56
